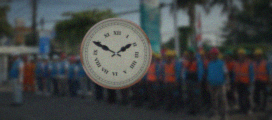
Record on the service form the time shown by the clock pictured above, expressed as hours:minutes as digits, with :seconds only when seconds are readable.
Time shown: 1:49
